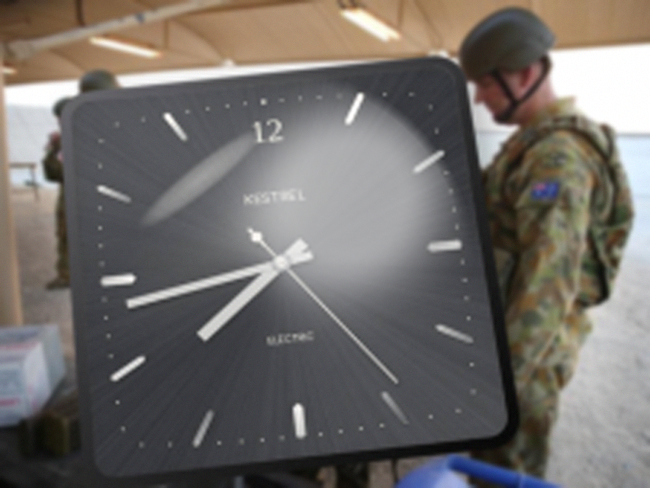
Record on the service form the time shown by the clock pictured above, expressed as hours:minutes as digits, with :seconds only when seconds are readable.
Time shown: 7:43:24
